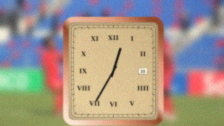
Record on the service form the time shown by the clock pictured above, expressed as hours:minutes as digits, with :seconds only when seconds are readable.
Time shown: 12:35
